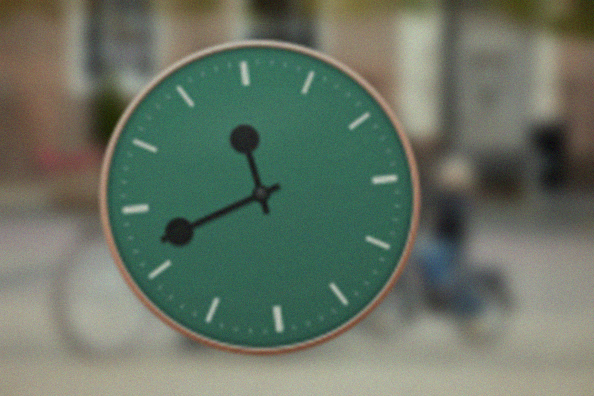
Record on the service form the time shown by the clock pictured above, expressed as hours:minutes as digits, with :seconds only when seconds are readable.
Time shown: 11:42
